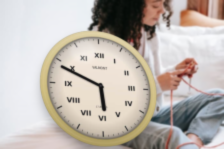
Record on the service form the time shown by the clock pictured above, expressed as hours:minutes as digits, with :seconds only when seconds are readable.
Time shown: 5:49
